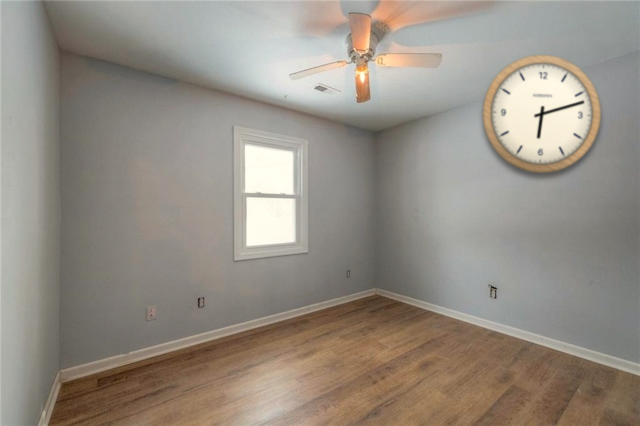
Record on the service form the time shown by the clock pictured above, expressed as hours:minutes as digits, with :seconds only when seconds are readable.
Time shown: 6:12
